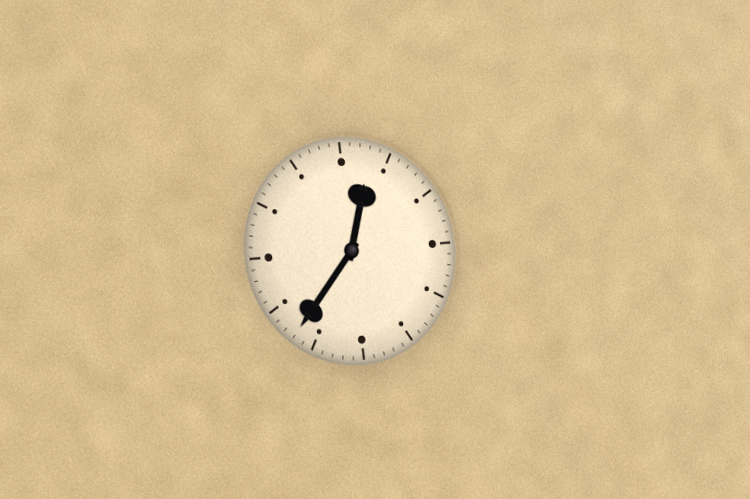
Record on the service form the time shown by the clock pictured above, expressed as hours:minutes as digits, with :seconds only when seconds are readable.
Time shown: 12:37
